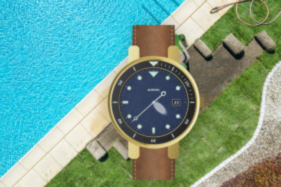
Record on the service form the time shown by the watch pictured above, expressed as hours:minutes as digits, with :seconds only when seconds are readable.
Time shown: 1:38
